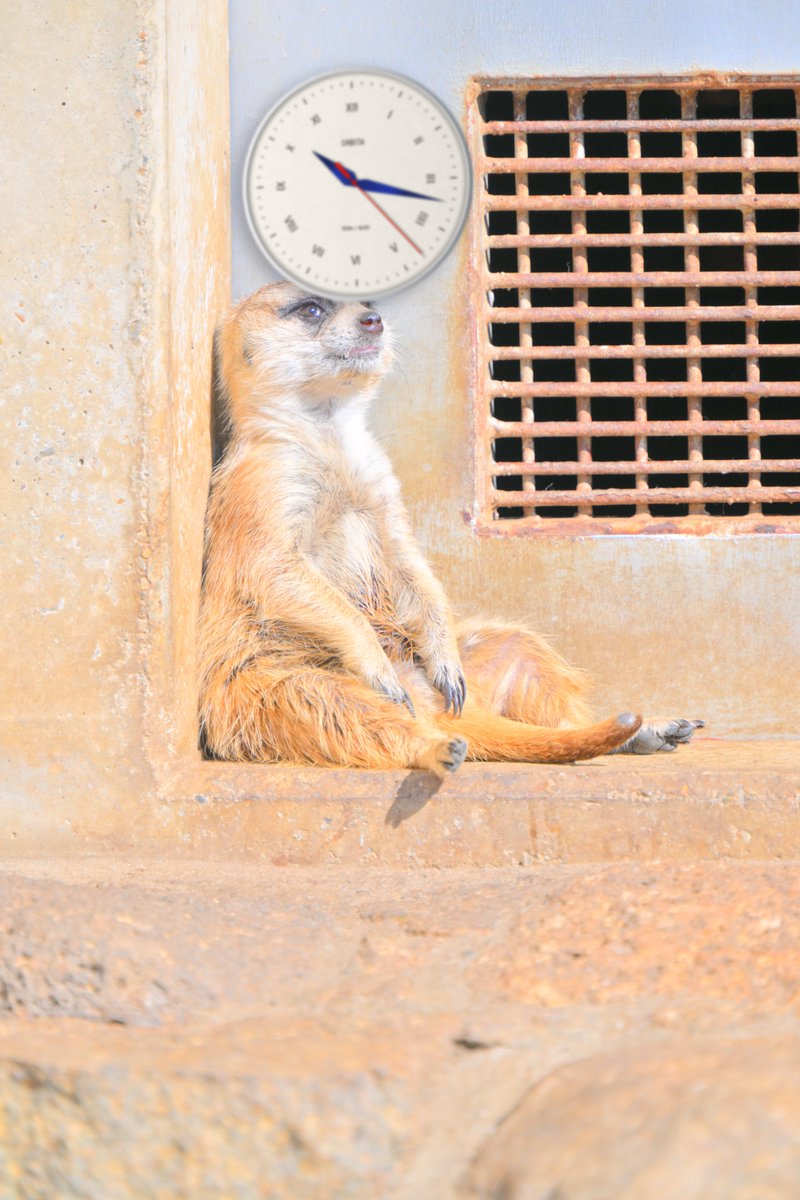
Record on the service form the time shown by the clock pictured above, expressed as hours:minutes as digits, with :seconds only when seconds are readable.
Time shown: 10:17:23
